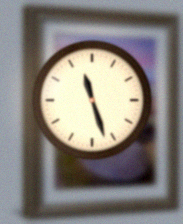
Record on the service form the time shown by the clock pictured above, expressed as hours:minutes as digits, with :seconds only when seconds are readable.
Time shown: 11:27
